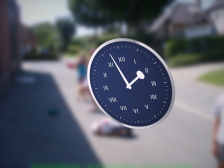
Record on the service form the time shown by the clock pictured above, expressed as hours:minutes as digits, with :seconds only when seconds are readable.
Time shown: 1:57
